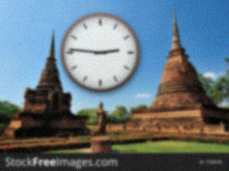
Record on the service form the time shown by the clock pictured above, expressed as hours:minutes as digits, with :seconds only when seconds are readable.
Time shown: 2:46
